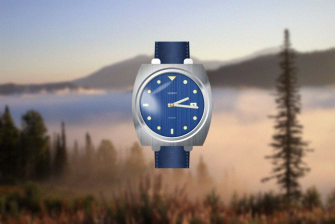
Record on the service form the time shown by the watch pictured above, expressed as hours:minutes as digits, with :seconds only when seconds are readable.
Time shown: 2:16
